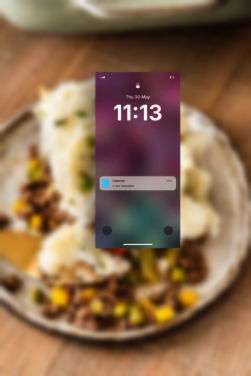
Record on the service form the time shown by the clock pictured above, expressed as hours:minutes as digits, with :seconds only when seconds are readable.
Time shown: 11:13
